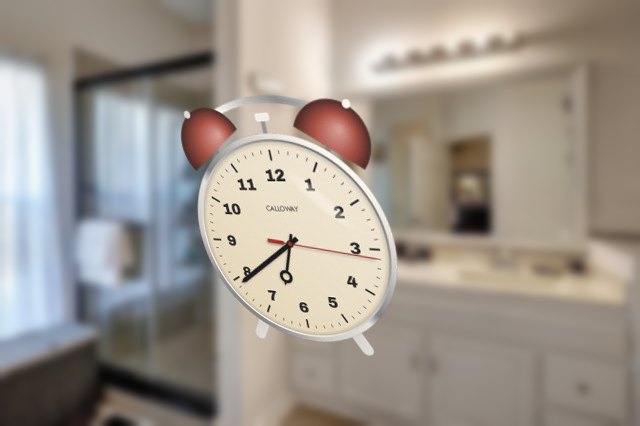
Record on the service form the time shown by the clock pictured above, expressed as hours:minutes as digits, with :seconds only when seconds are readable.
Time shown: 6:39:16
